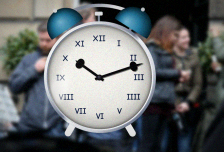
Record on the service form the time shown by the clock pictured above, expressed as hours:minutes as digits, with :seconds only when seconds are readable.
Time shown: 10:12
